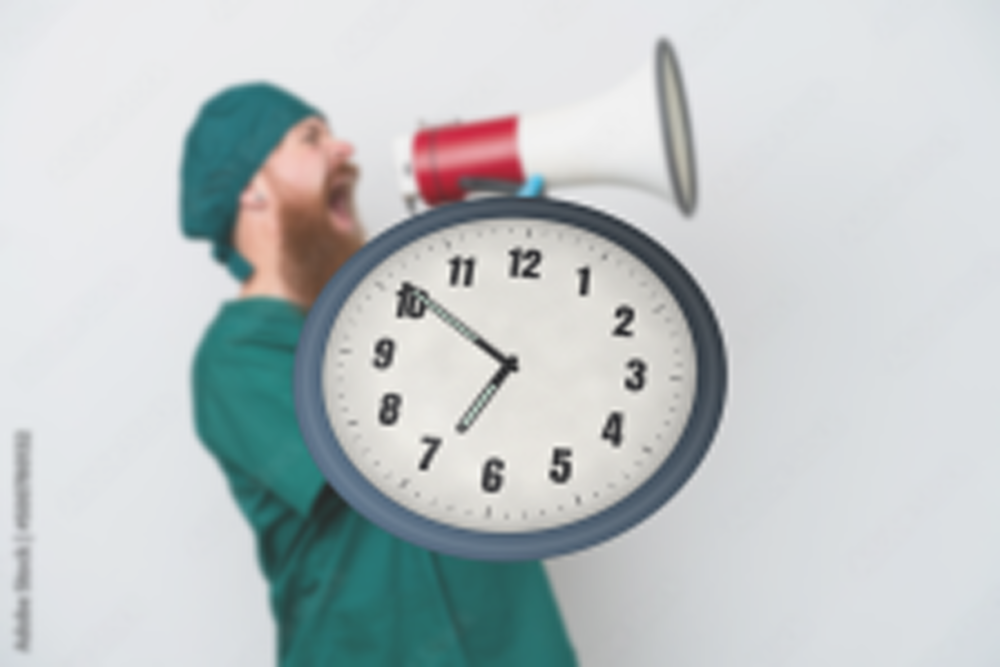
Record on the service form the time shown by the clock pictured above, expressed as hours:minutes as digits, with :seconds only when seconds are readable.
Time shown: 6:51
